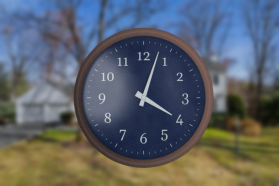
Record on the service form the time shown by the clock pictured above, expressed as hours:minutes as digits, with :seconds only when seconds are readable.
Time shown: 4:03
